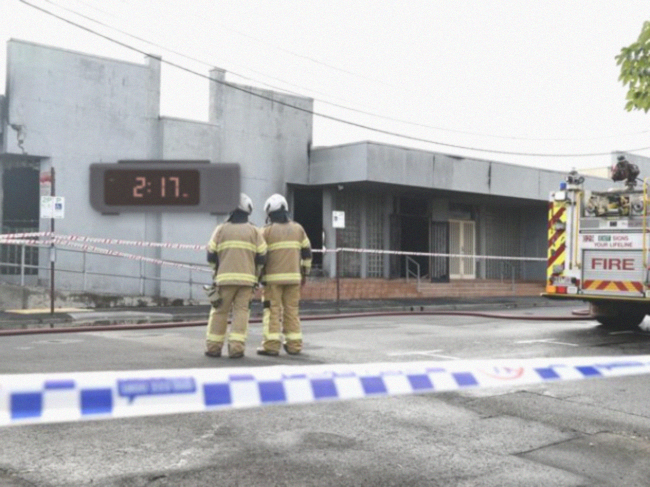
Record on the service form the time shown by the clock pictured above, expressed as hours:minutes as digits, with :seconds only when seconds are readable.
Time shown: 2:17
